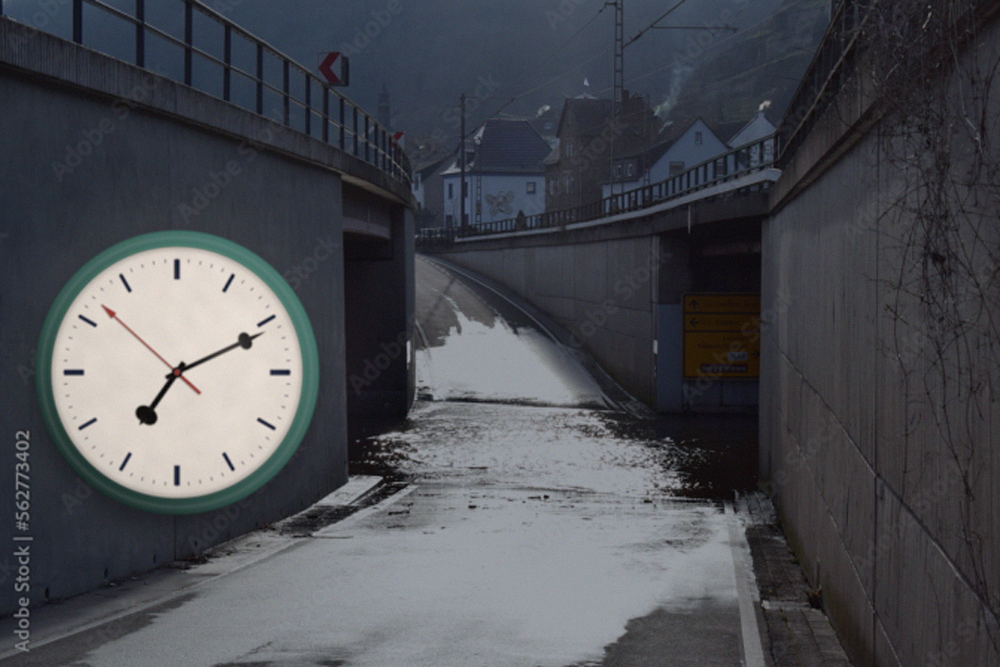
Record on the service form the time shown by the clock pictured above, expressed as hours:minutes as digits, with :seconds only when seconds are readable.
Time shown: 7:10:52
